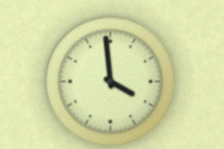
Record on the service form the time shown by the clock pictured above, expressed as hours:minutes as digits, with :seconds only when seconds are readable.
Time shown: 3:59
